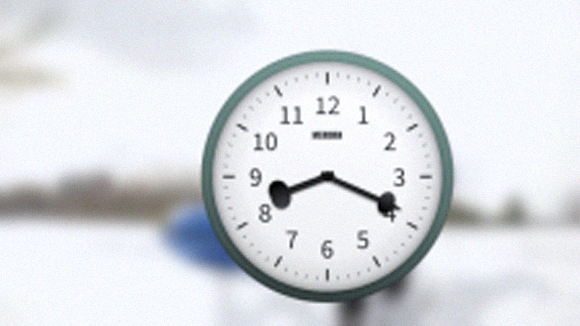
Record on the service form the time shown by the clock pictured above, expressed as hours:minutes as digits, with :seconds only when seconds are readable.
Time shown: 8:19
